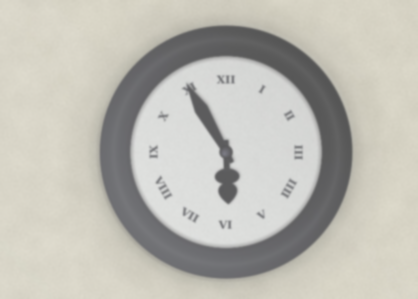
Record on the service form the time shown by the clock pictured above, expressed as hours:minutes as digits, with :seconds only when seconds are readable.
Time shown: 5:55
